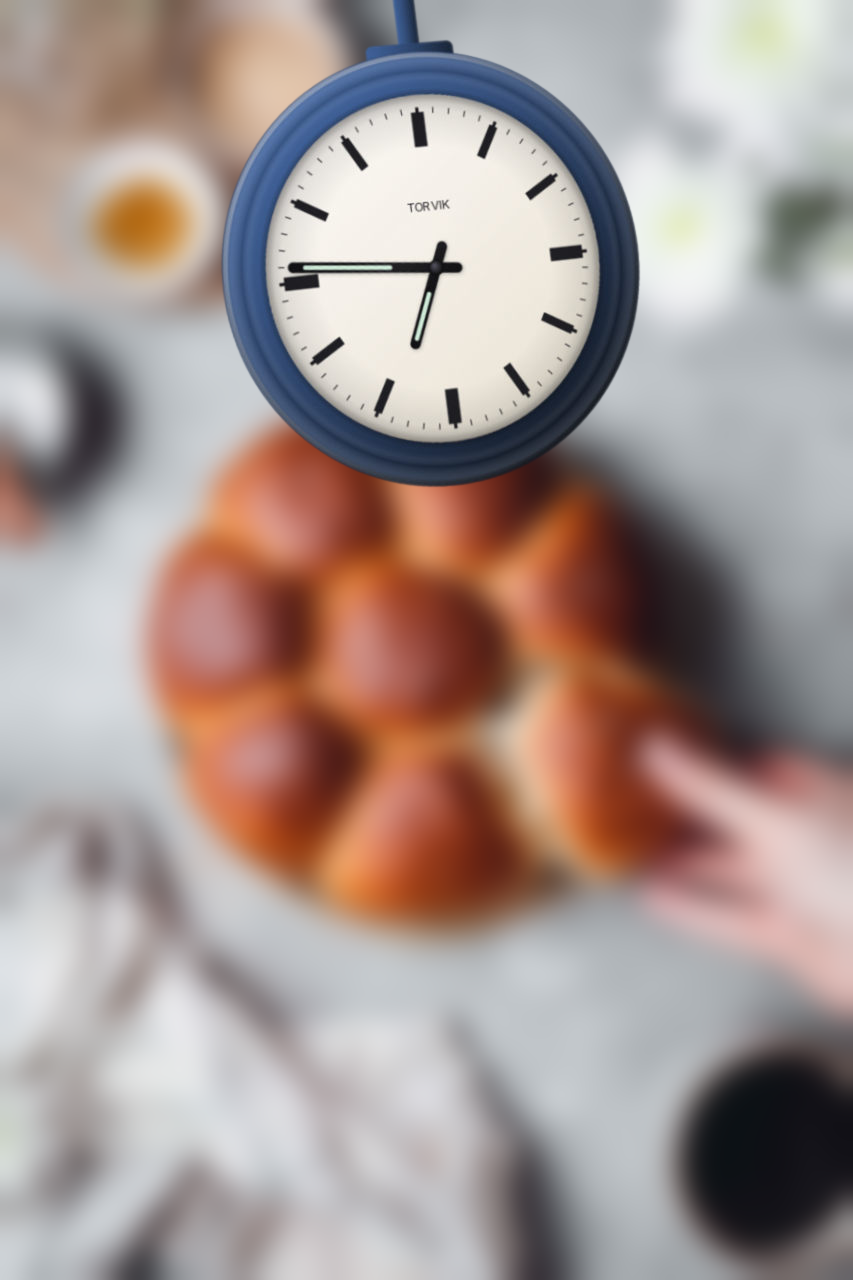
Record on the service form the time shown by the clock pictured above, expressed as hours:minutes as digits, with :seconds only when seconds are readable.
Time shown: 6:46
